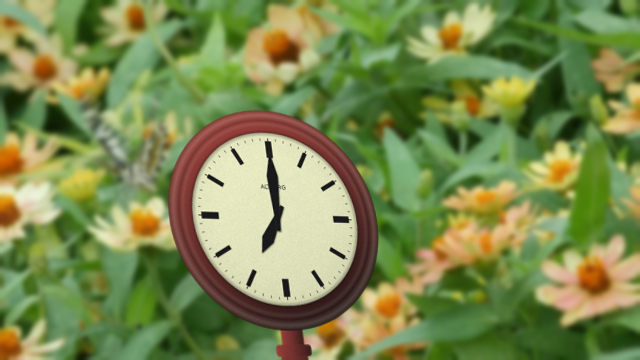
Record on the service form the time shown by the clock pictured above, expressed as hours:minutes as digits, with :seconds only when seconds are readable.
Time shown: 7:00
